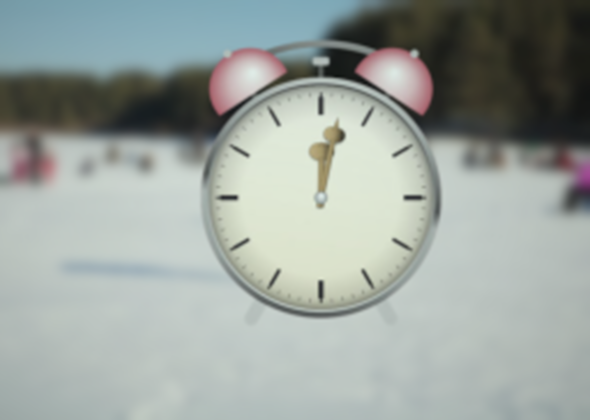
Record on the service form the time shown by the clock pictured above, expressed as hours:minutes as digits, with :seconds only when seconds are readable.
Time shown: 12:02
